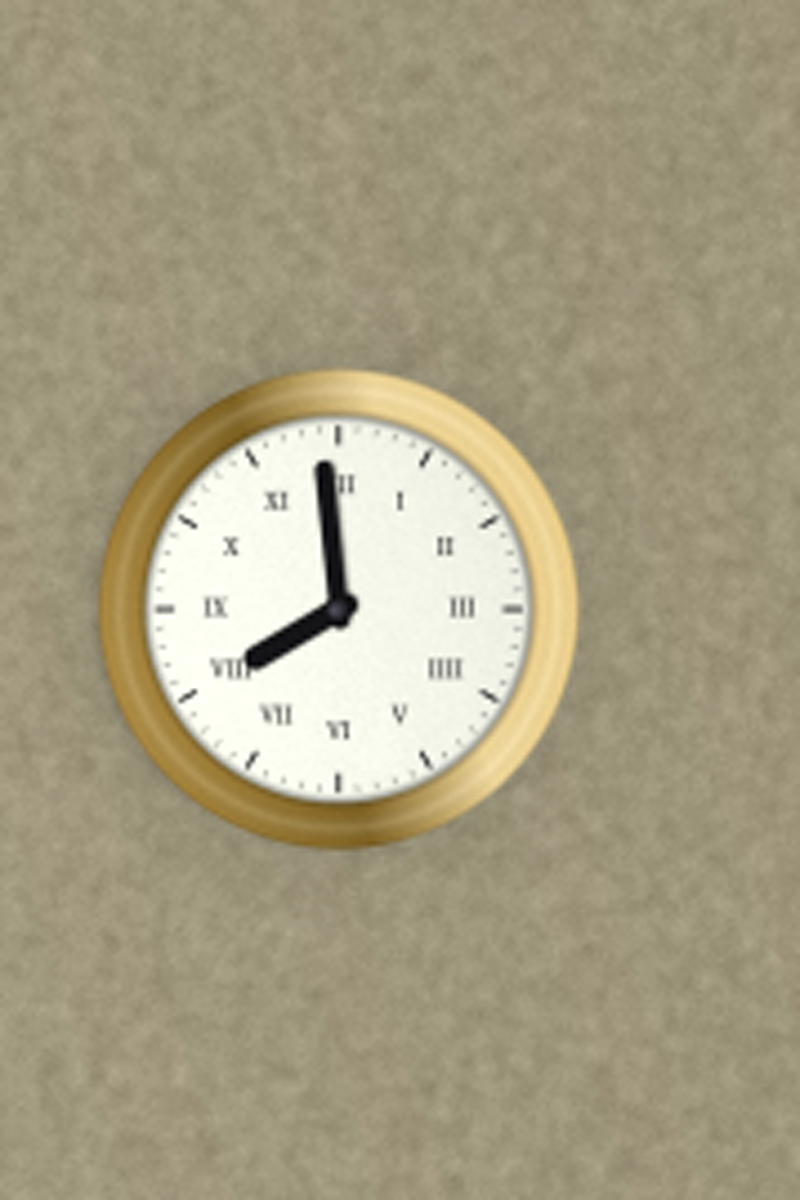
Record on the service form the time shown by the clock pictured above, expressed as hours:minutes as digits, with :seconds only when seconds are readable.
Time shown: 7:59
